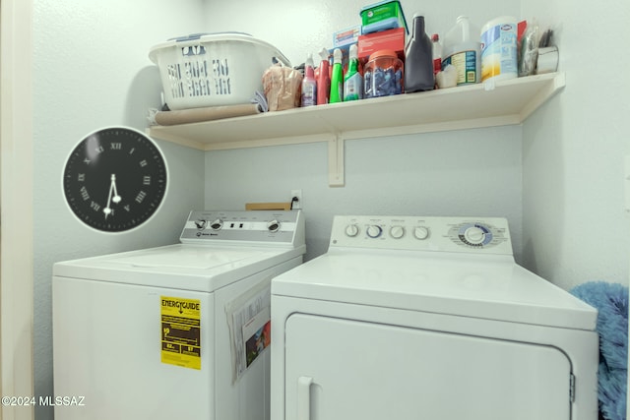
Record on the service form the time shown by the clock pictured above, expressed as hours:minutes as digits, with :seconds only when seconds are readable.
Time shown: 5:31
